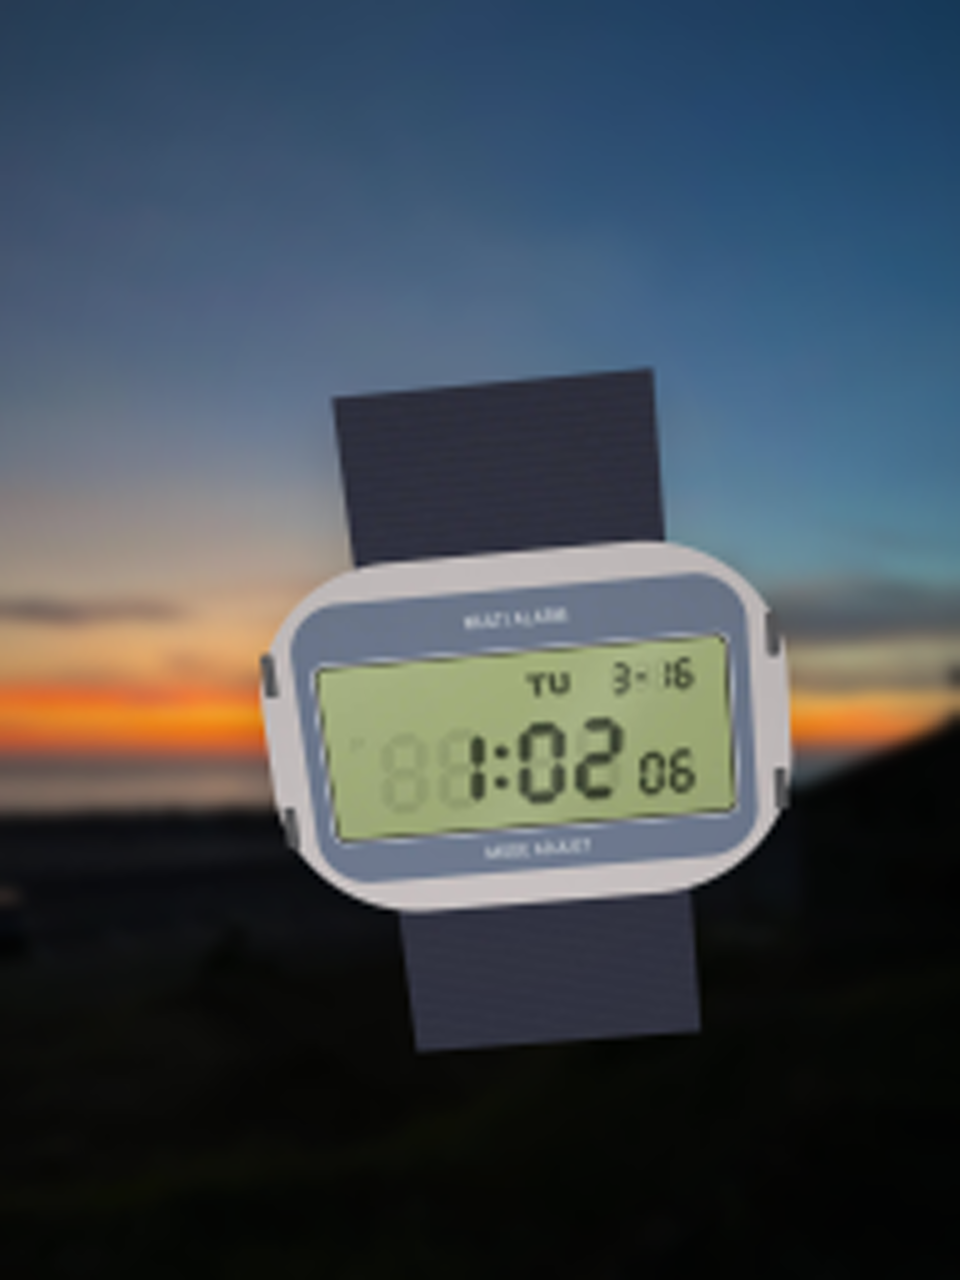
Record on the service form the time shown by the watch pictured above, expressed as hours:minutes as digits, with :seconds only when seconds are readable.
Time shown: 1:02:06
